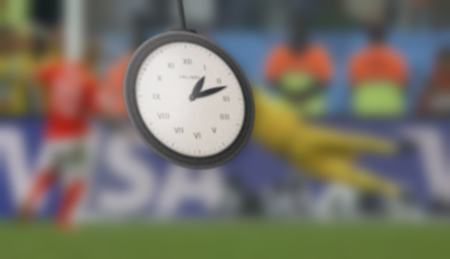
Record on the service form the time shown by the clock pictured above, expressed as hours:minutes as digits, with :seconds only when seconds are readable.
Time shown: 1:12
